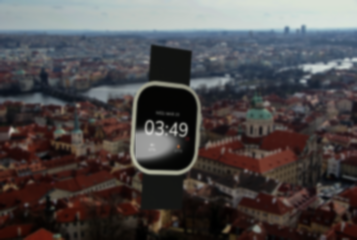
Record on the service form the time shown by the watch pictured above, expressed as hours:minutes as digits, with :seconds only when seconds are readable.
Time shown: 3:49
